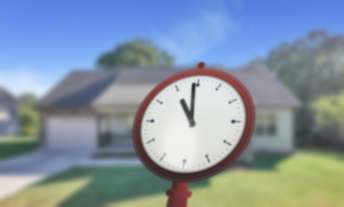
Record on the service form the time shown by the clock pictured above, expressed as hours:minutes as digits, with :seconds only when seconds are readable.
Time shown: 10:59
